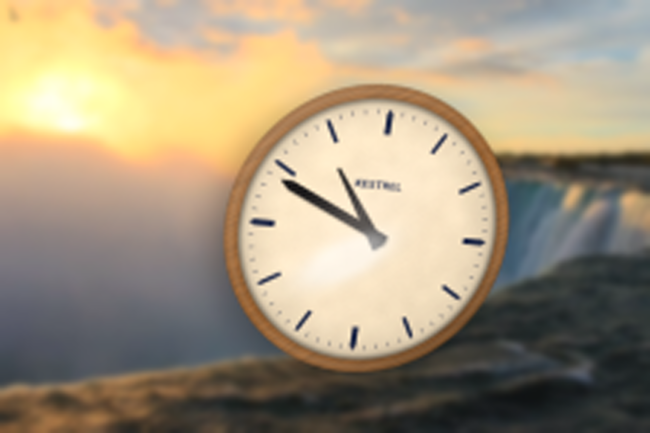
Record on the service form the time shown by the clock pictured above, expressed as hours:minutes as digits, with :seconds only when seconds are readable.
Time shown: 10:49
